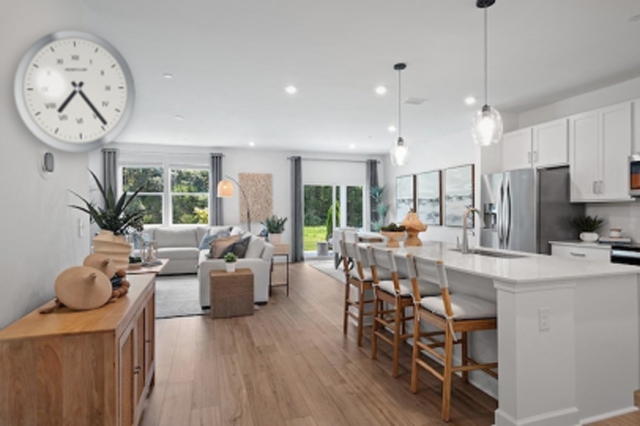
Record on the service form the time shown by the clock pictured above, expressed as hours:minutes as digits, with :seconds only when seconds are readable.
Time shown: 7:24
